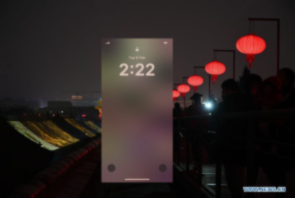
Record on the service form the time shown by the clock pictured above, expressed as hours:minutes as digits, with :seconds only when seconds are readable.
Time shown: 2:22
